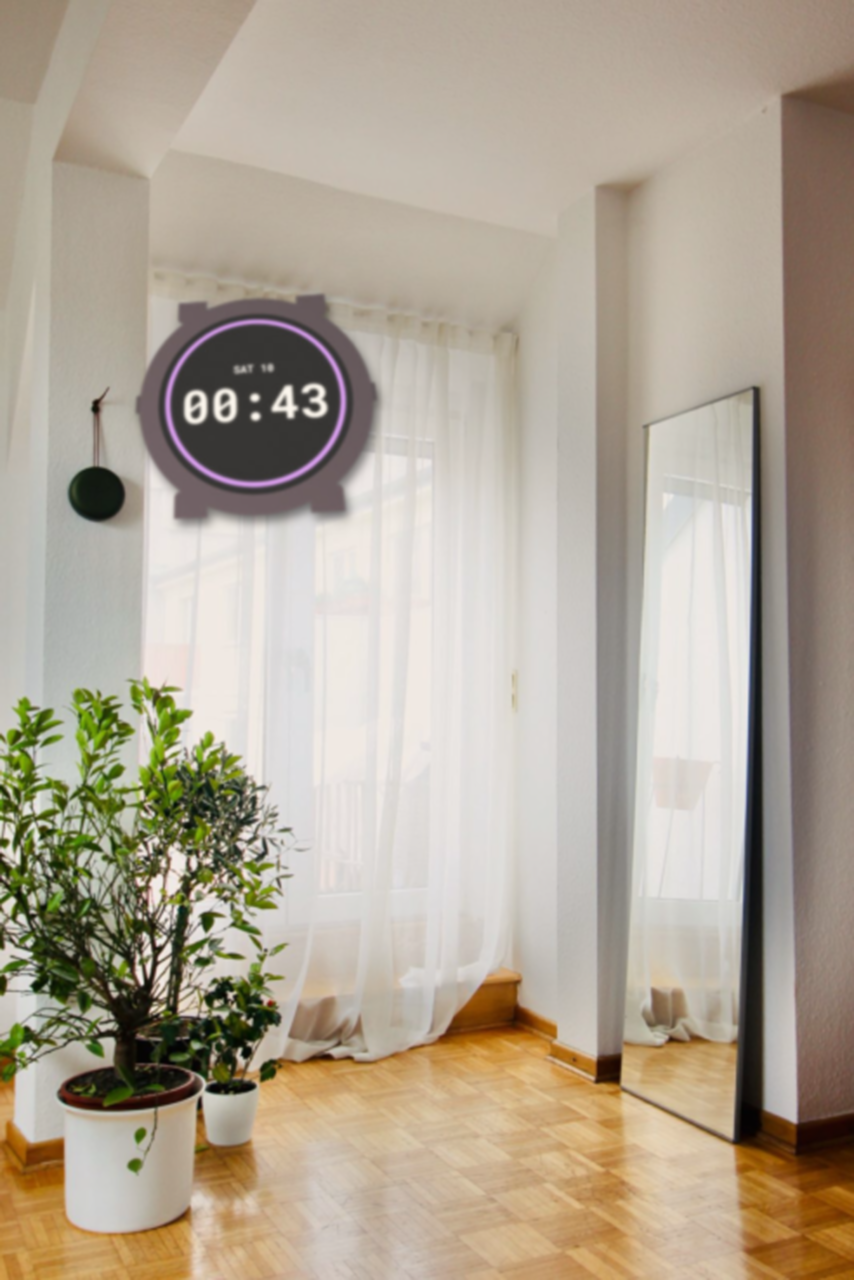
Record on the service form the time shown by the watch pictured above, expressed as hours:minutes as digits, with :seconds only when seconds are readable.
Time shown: 0:43
